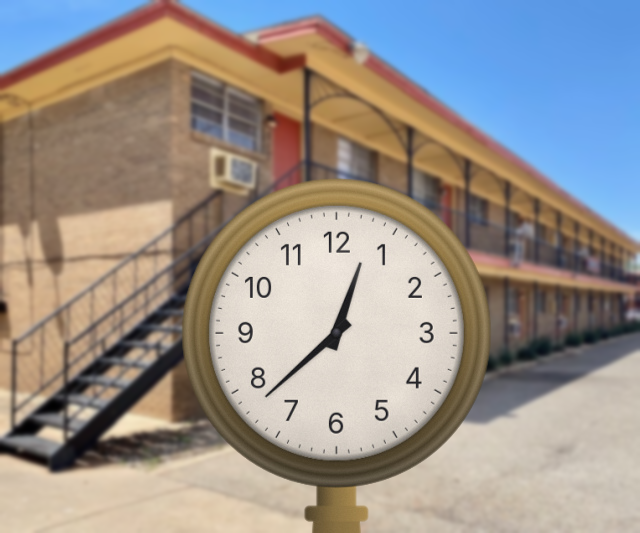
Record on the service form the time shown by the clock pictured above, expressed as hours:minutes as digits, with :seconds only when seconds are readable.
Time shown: 12:38
